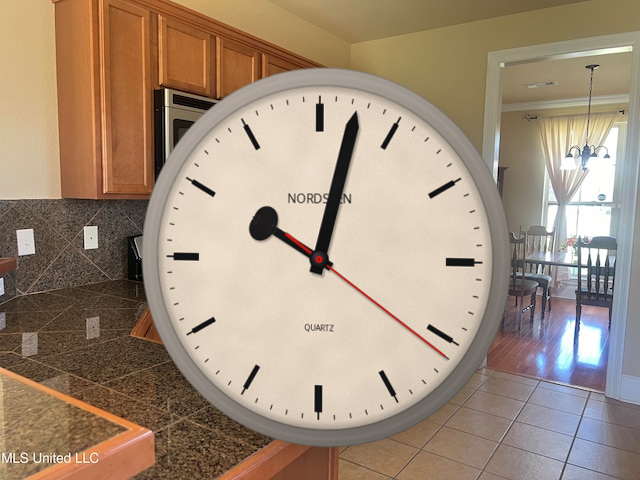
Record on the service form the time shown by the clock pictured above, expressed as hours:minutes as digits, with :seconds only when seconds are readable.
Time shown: 10:02:21
